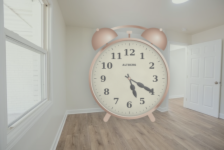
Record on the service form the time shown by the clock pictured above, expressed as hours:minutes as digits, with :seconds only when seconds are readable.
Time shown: 5:20
